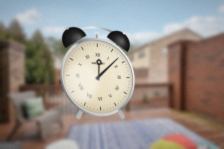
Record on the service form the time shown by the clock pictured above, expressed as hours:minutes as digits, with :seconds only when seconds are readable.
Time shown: 12:08
